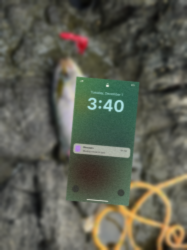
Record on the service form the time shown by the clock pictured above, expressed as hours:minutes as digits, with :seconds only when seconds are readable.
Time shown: 3:40
